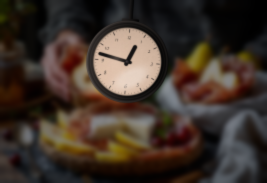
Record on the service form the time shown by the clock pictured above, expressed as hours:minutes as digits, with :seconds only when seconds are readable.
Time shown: 12:47
